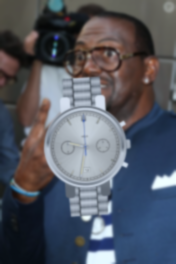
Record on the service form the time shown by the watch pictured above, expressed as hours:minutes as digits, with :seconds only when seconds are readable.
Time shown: 9:32
